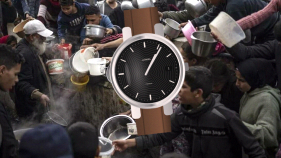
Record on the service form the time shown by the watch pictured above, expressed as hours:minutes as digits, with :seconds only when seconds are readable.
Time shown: 1:06
